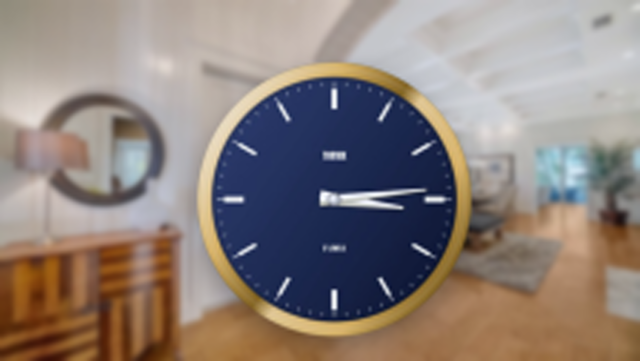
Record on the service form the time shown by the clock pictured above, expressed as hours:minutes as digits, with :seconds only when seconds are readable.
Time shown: 3:14
